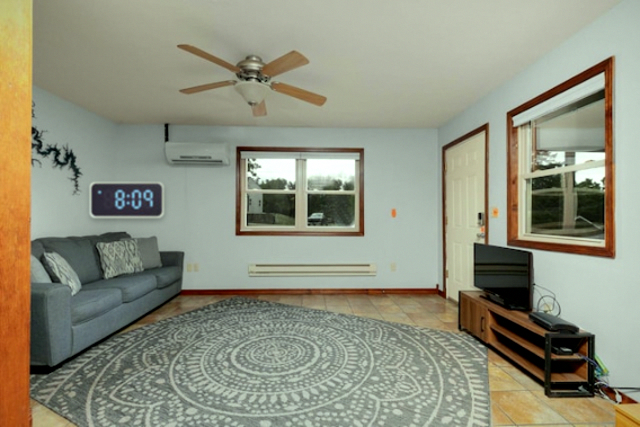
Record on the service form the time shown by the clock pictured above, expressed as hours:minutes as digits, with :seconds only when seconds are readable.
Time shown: 8:09
